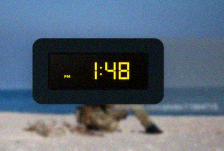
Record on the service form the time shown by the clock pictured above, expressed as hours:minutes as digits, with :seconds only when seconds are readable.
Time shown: 1:48
